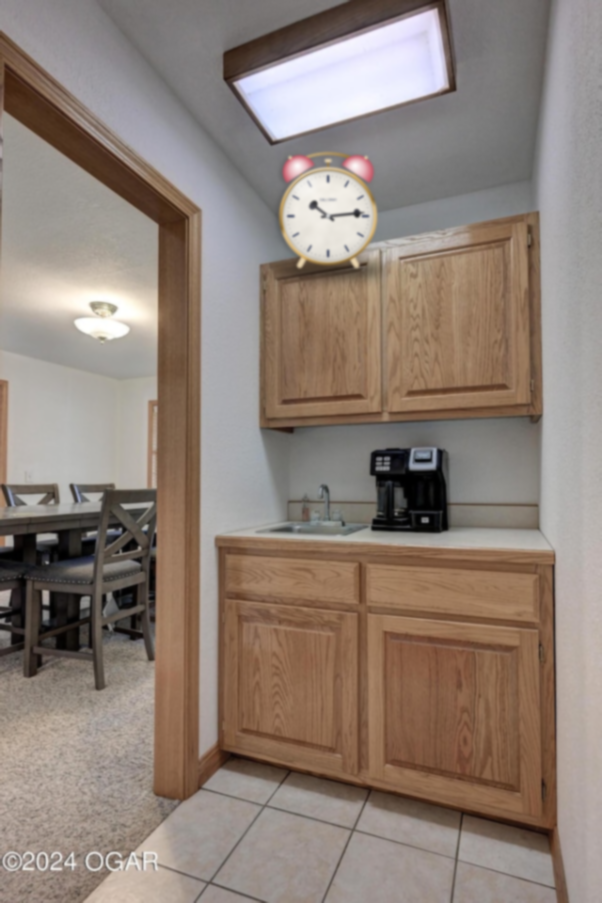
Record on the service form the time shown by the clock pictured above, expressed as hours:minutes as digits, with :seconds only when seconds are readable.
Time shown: 10:14
